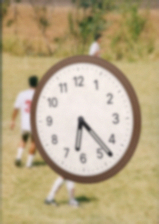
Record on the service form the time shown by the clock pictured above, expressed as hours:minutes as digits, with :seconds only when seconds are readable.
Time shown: 6:23
